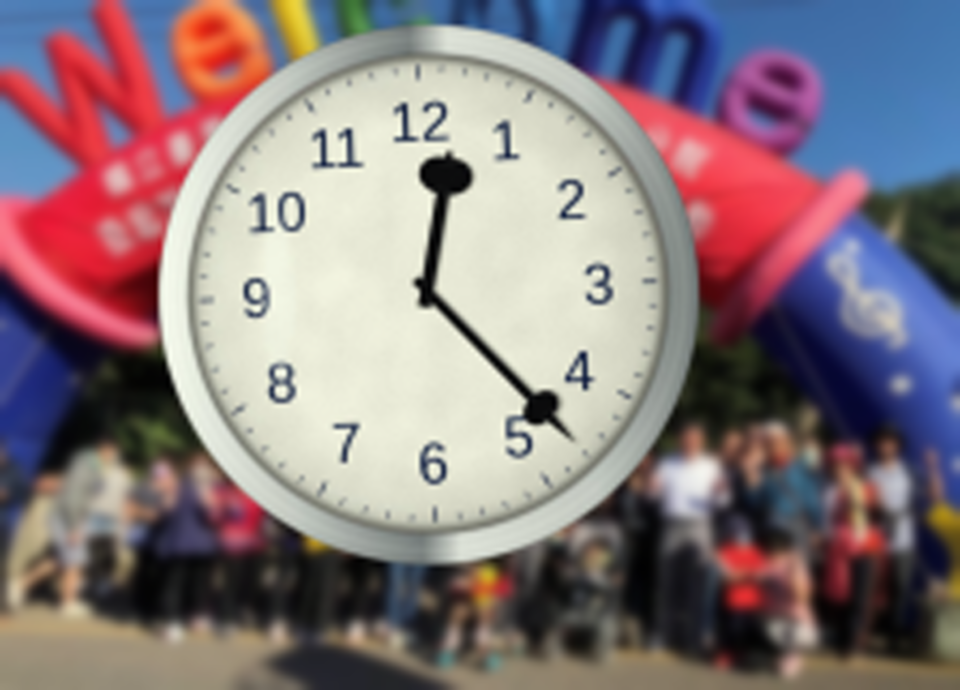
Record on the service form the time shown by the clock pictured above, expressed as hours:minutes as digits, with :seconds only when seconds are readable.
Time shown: 12:23
